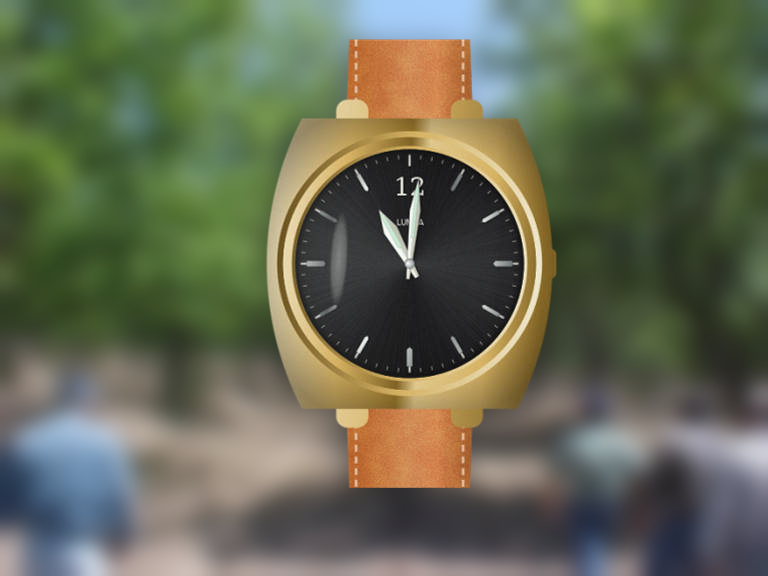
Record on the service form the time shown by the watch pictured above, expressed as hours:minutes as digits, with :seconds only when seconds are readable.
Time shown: 11:01
